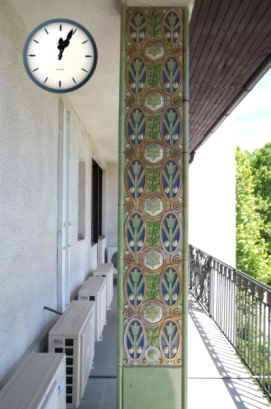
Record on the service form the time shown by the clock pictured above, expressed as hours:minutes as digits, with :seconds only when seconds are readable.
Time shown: 12:04
